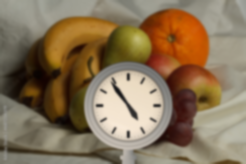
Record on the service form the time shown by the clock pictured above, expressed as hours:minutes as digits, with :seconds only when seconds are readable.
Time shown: 4:54
